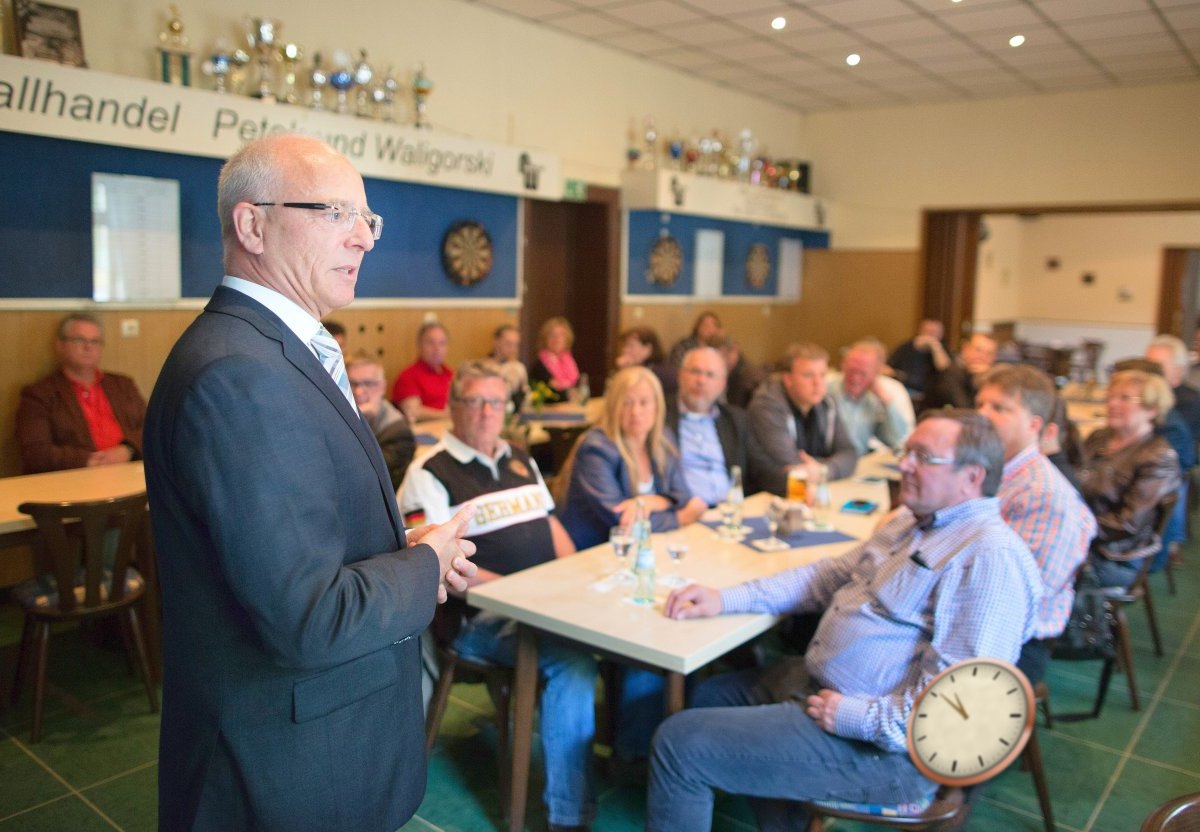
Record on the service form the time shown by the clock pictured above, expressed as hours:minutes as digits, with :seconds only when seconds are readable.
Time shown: 10:51
